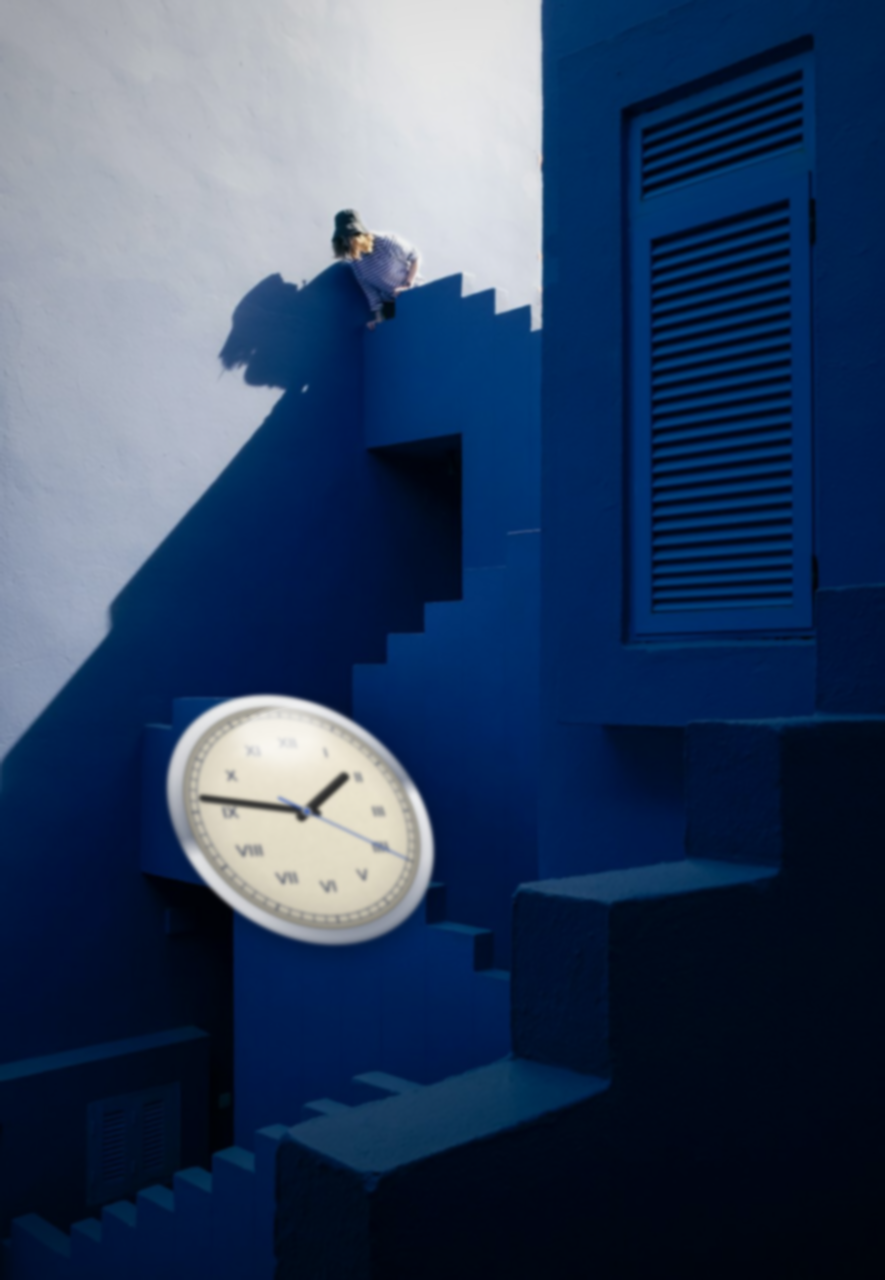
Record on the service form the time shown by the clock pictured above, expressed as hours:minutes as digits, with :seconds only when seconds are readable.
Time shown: 1:46:20
